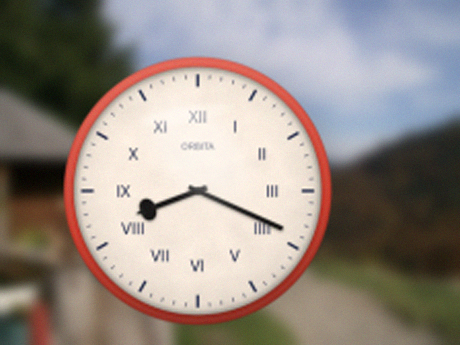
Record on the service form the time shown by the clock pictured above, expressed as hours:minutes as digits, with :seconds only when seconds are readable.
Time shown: 8:19
